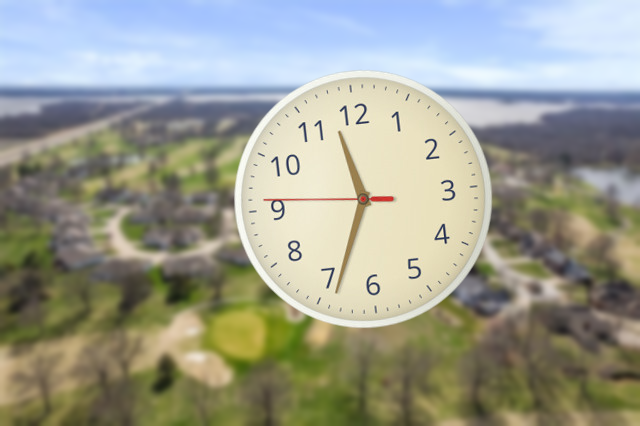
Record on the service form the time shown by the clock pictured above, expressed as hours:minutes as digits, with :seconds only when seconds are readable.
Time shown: 11:33:46
